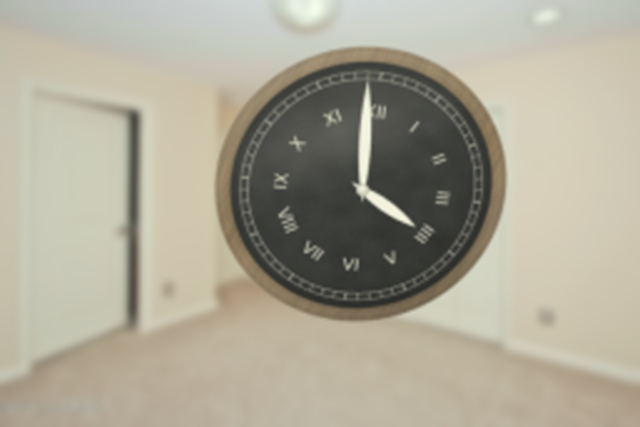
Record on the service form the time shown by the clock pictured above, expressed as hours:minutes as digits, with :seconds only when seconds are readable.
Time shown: 3:59
